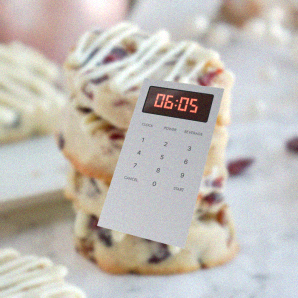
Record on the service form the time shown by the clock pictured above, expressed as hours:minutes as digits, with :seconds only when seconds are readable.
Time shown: 6:05
